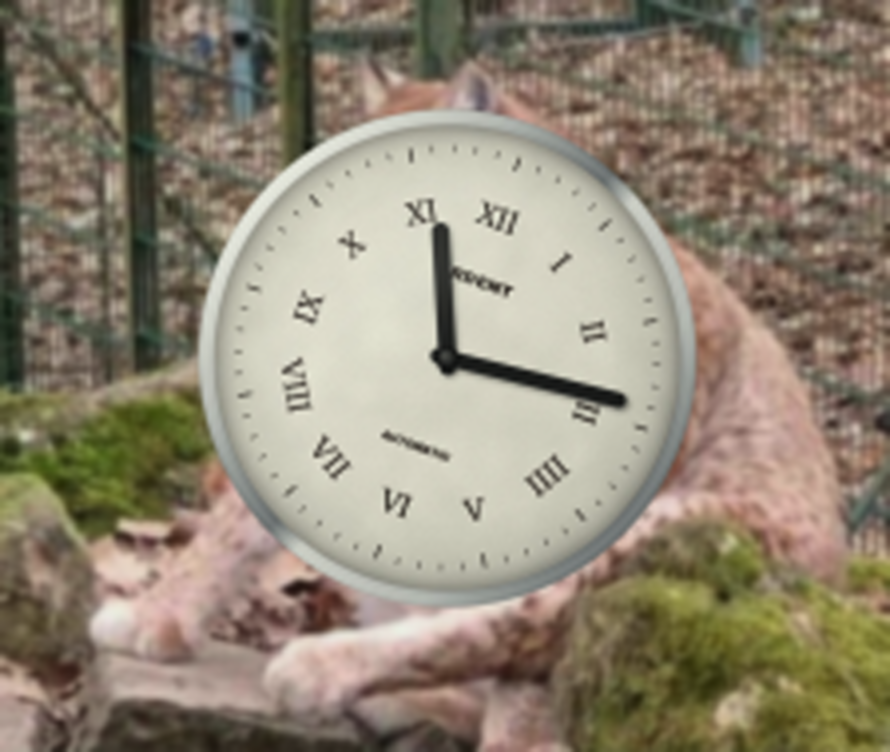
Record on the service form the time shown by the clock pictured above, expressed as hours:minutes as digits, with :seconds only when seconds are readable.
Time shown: 11:14
